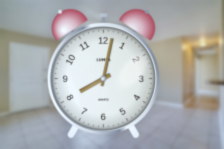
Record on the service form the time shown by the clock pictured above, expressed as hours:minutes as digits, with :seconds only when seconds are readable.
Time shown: 8:02
